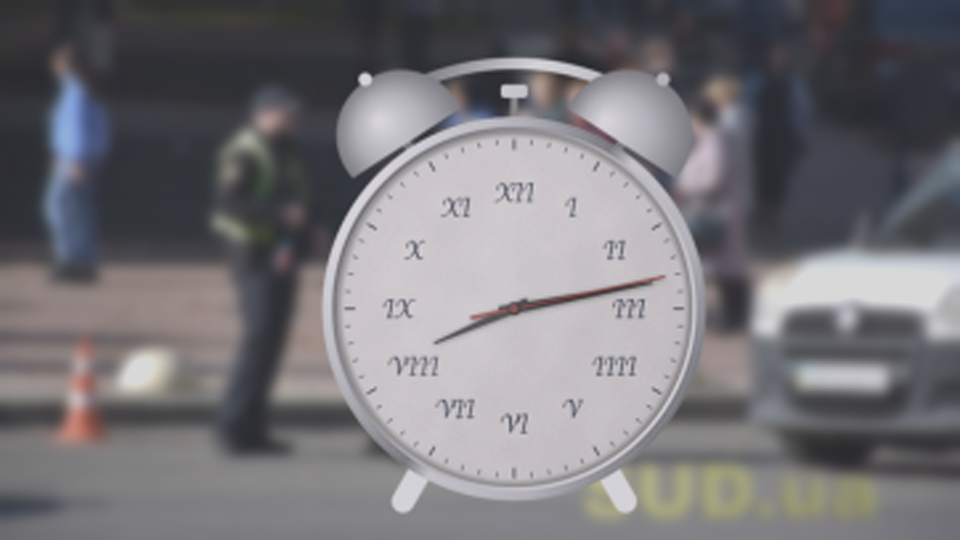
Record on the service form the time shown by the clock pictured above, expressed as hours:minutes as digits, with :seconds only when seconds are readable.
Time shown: 8:13:13
